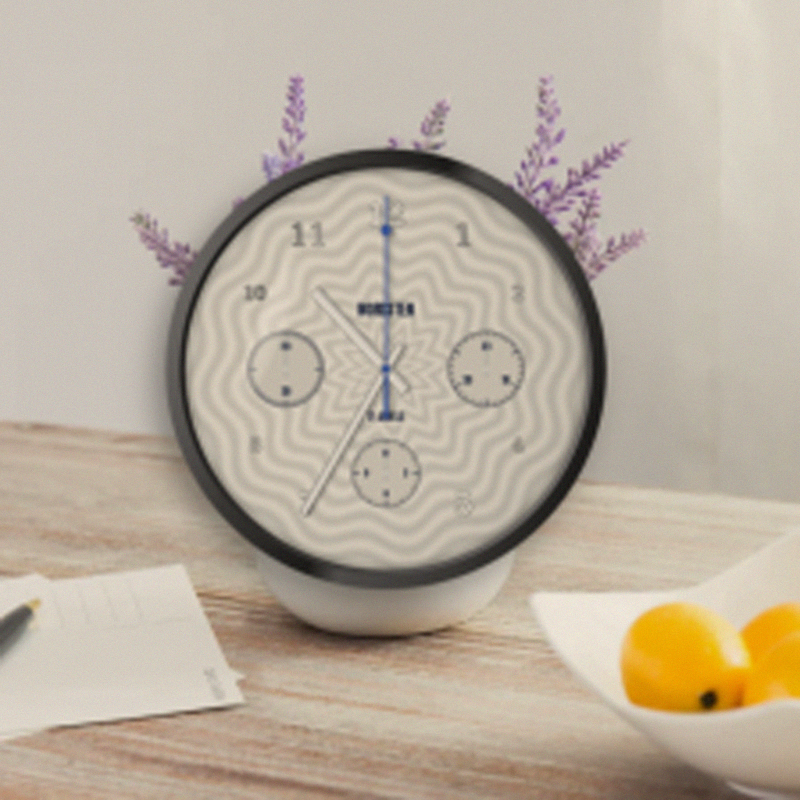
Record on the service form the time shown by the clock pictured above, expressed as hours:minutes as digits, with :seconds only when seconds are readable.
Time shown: 10:35
